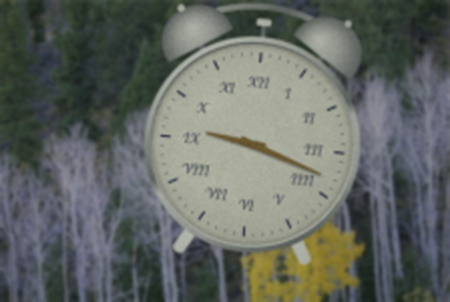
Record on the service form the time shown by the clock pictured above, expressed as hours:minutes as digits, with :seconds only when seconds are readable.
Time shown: 9:18
